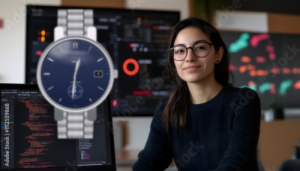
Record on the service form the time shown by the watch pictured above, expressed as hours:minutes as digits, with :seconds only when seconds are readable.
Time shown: 12:31
